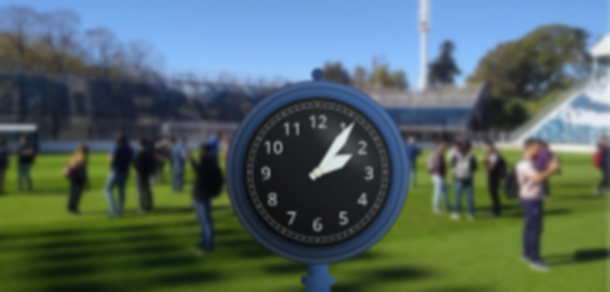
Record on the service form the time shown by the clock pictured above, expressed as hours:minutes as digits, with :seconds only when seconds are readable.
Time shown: 2:06
